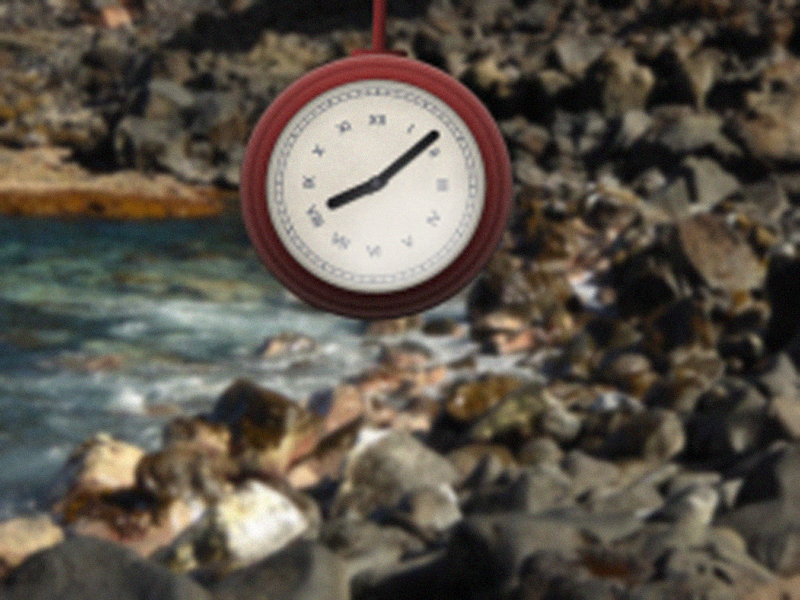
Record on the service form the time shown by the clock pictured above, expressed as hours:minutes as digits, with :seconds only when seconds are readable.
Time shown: 8:08
